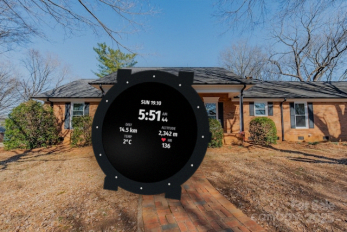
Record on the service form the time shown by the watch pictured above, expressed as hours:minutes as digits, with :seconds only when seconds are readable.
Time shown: 5:51
